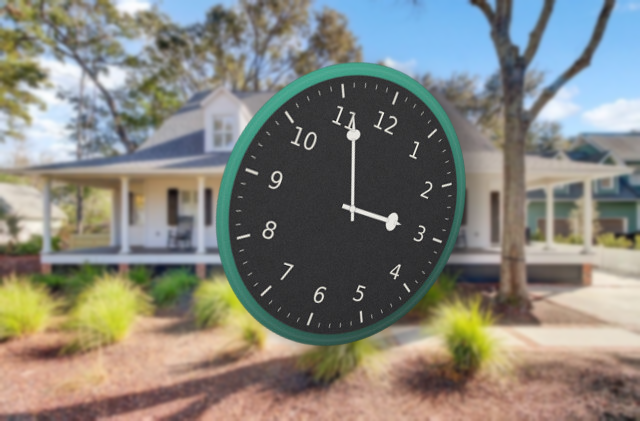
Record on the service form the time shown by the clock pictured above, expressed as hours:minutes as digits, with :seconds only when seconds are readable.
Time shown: 2:56
